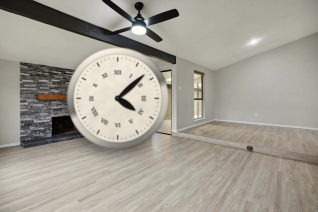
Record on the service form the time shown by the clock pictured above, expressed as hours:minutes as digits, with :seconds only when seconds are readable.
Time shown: 4:08
